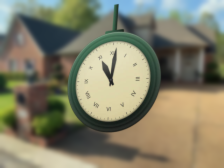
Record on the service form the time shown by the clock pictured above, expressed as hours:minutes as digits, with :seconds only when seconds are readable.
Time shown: 11:01
